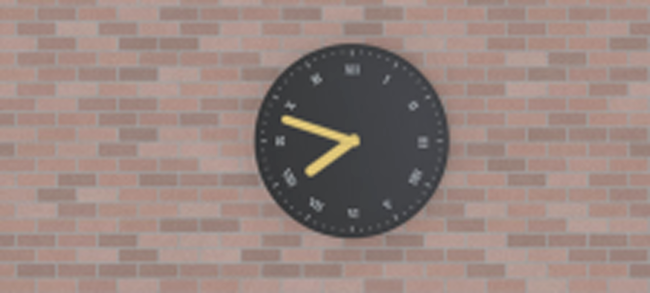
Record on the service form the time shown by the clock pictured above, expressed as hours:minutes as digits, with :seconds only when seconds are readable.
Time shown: 7:48
